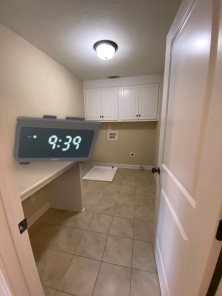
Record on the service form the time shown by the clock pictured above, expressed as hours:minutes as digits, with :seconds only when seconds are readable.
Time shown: 9:39
